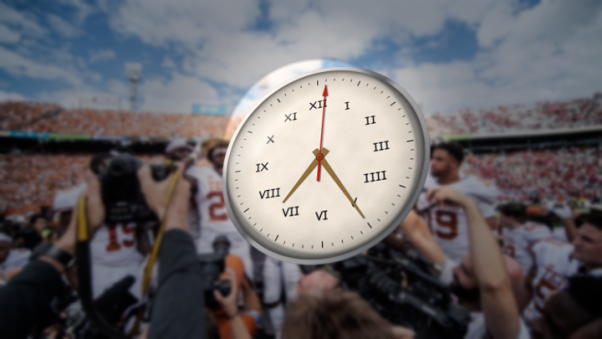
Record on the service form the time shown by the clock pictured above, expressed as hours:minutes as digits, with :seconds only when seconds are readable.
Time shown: 7:25:01
